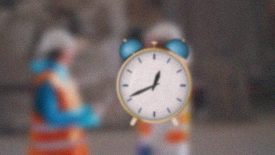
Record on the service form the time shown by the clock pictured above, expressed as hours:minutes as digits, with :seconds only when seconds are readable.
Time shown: 12:41
